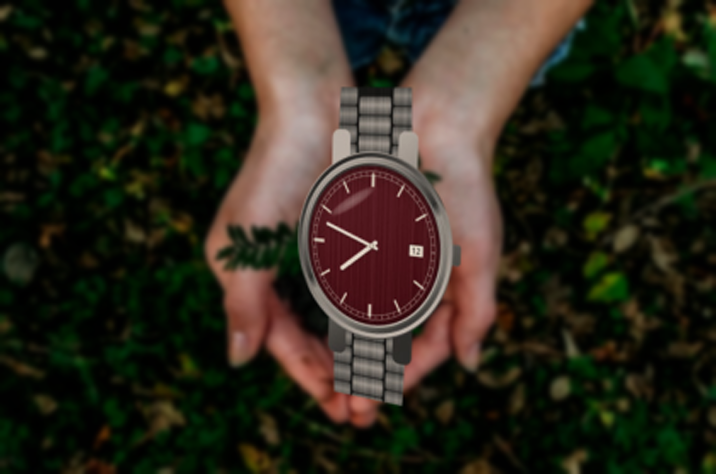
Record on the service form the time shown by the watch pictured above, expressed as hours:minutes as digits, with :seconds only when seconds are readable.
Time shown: 7:48
